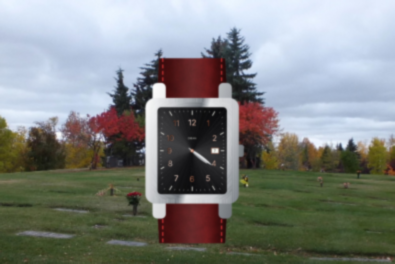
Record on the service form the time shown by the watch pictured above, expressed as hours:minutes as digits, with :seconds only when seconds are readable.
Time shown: 4:21
